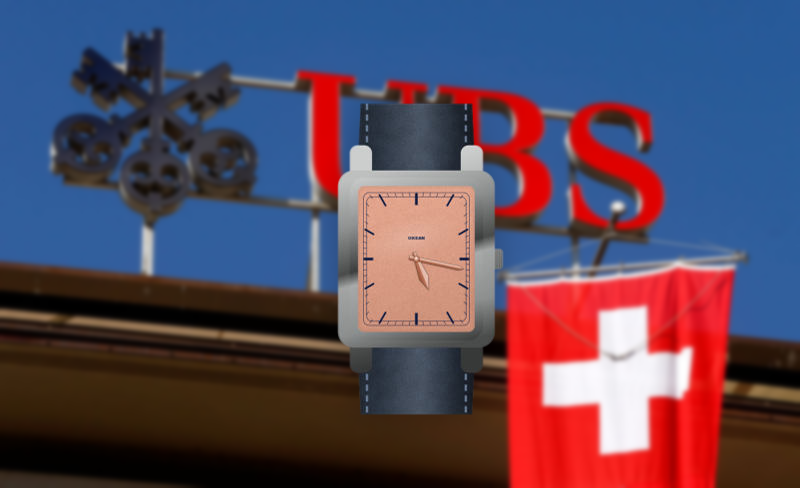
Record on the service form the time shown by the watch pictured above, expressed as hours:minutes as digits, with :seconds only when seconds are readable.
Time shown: 5:17
